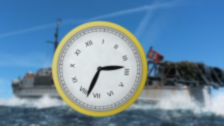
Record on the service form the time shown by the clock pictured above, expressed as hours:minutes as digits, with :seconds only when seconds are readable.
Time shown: 3:38
